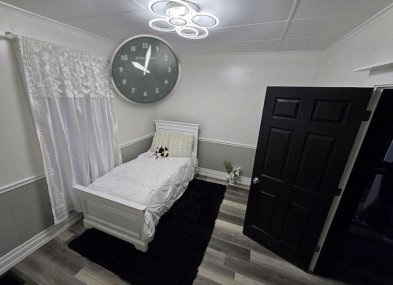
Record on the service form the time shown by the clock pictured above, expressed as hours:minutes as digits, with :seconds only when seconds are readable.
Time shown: 10:02
